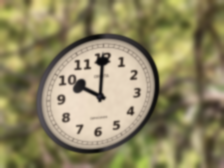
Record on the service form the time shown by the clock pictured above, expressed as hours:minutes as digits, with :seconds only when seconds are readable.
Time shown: 10:00
